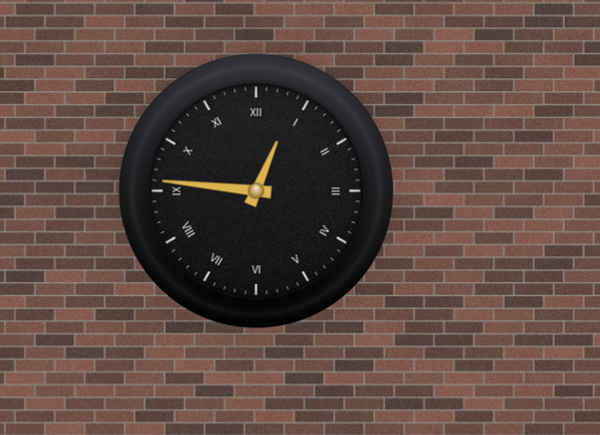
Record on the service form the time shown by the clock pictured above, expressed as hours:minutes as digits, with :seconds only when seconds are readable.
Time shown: 12:46
